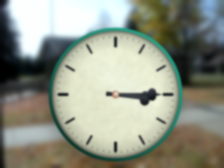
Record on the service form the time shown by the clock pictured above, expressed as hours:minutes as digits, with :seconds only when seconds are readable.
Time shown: 3:15
